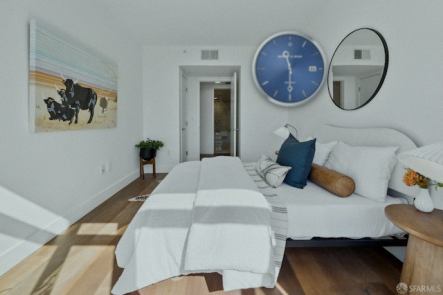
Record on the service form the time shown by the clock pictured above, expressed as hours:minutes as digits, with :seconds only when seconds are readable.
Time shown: 11:30
